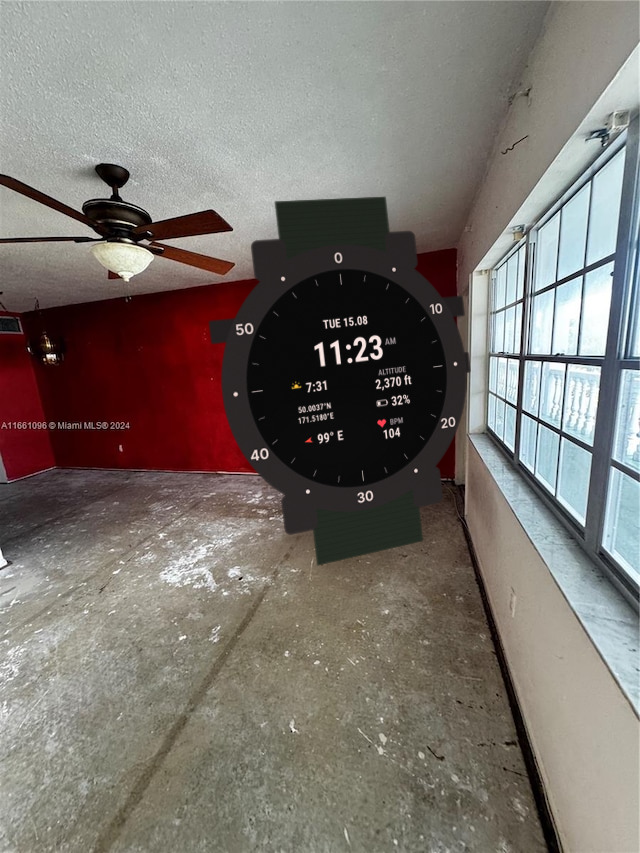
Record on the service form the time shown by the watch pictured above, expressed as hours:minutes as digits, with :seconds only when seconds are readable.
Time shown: 11:23
